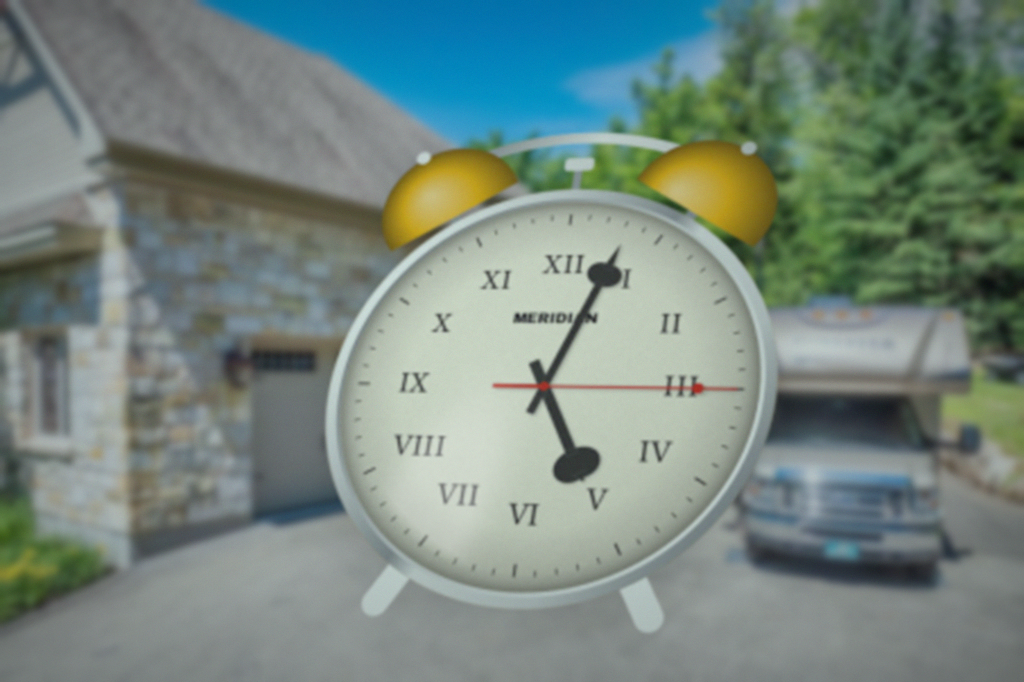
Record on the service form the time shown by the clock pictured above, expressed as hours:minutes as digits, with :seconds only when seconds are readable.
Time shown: 5:03:15
